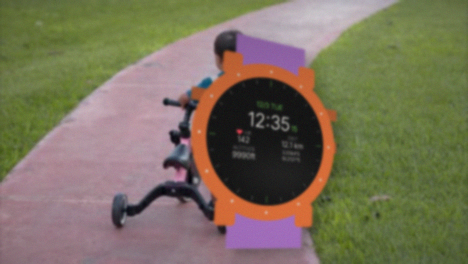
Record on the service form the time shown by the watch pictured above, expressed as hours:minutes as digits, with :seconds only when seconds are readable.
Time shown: 12:35
